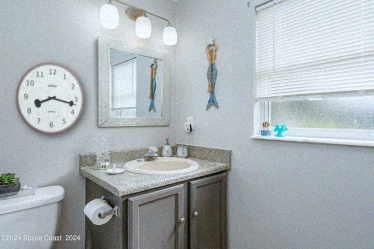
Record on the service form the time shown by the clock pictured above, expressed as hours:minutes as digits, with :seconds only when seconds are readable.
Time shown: 8:17
